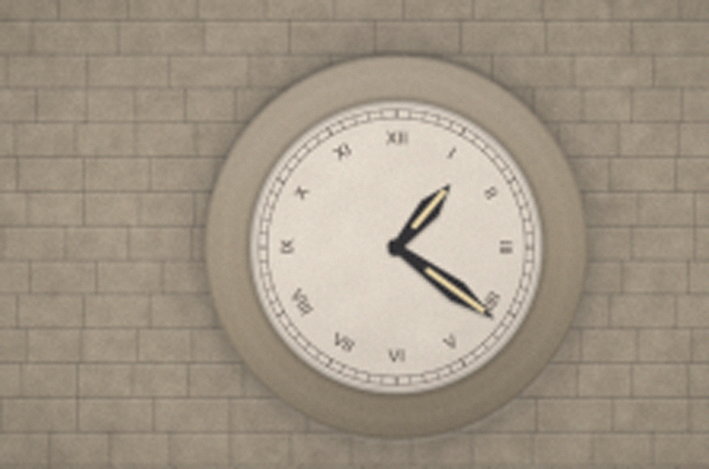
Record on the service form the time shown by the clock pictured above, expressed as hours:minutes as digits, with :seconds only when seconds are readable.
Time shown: 1:21
